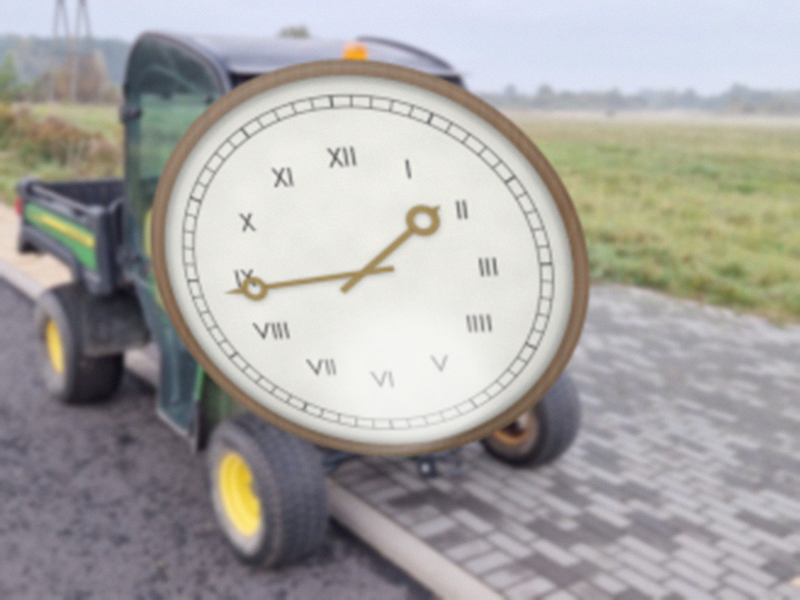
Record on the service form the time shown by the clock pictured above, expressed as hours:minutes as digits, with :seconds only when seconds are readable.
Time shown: 1:44
